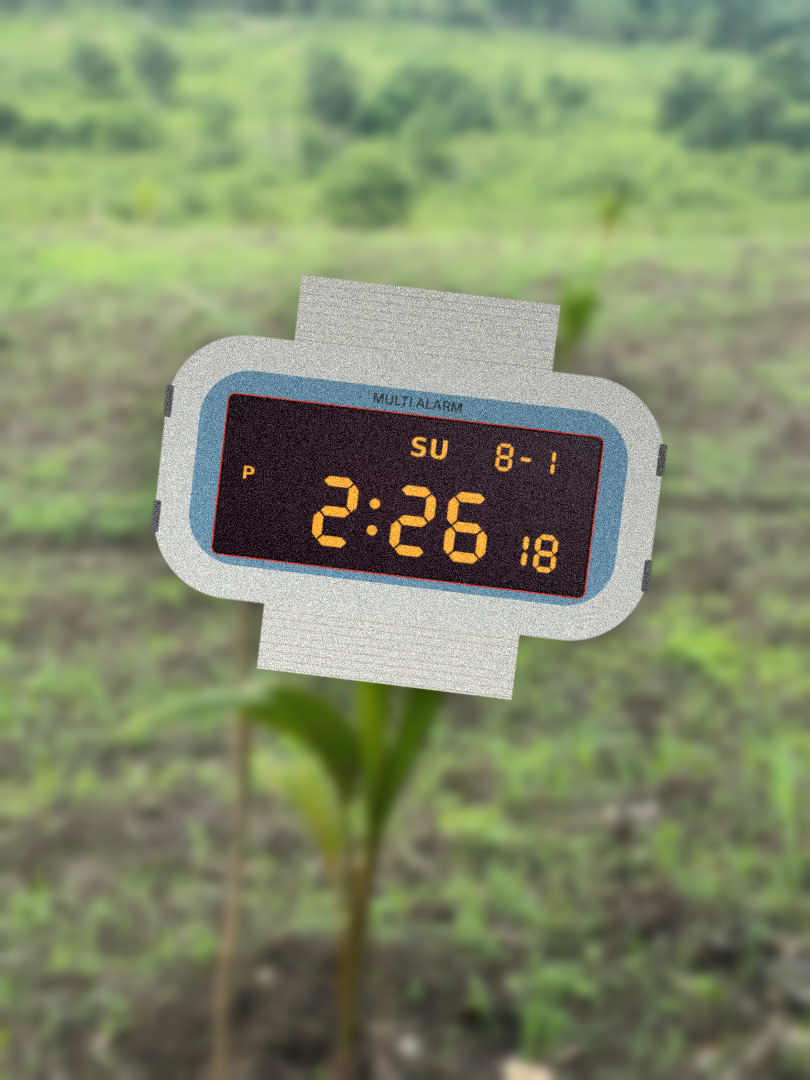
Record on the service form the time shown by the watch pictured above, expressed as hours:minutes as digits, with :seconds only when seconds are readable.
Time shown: 2:26:18
